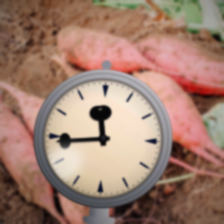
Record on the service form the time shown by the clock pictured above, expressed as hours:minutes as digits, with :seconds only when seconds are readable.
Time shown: 11:44
